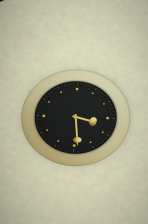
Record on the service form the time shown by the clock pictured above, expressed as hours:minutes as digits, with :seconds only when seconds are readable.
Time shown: 3:29
